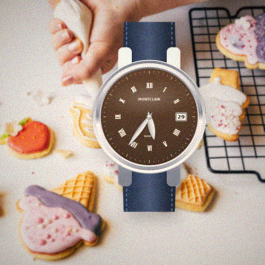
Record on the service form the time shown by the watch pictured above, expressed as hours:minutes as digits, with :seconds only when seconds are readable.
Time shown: 5:36
